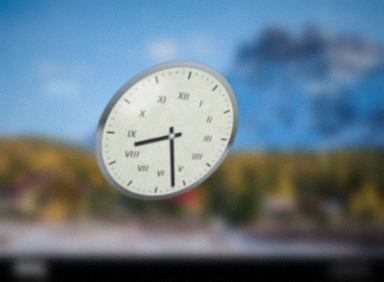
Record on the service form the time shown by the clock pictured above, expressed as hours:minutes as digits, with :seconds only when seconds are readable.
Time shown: 8:27
